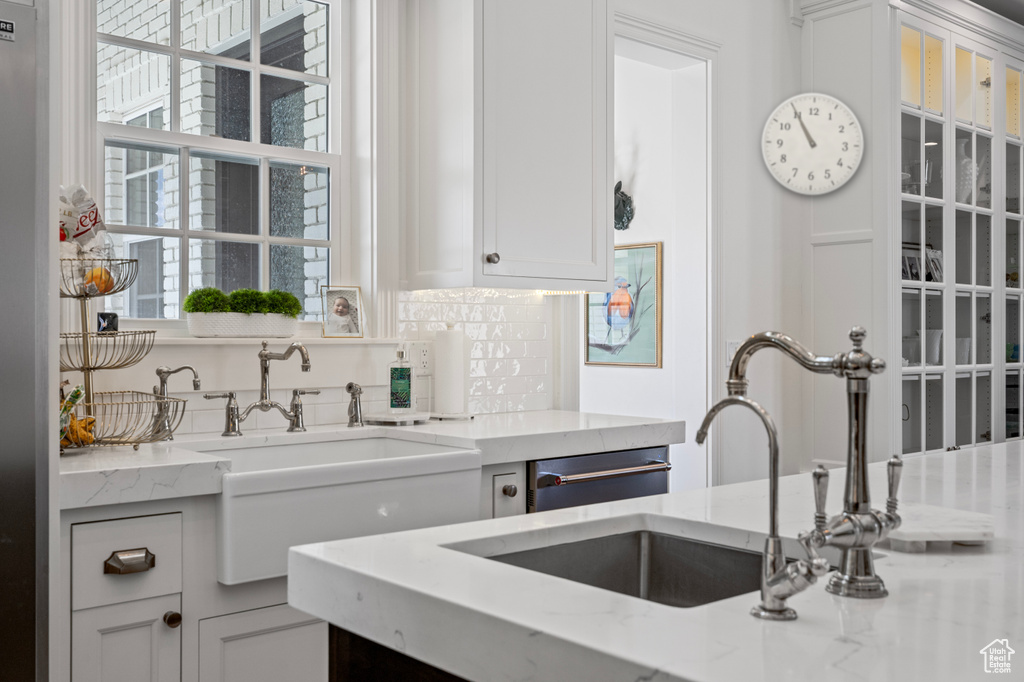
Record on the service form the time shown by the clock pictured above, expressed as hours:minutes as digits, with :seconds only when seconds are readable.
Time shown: 10:55
